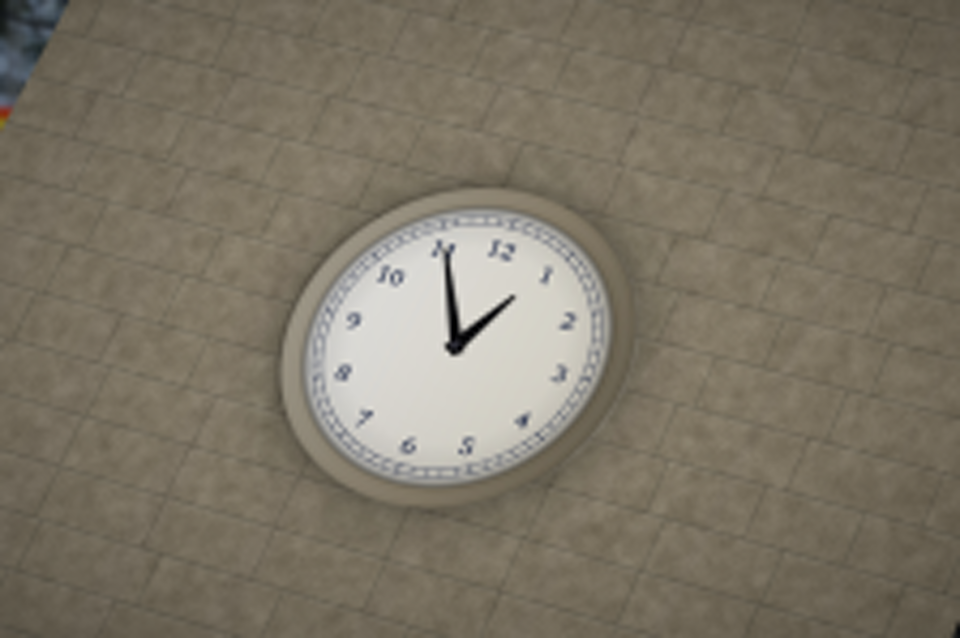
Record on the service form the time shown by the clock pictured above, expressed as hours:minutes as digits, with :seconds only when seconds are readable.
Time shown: 12:55
